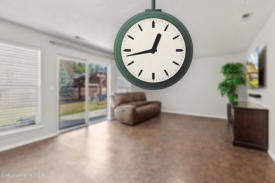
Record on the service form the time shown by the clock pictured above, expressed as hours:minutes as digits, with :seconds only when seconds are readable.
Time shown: 12:43
